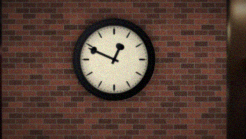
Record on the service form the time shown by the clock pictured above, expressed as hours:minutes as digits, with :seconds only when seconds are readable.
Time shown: 12:49
